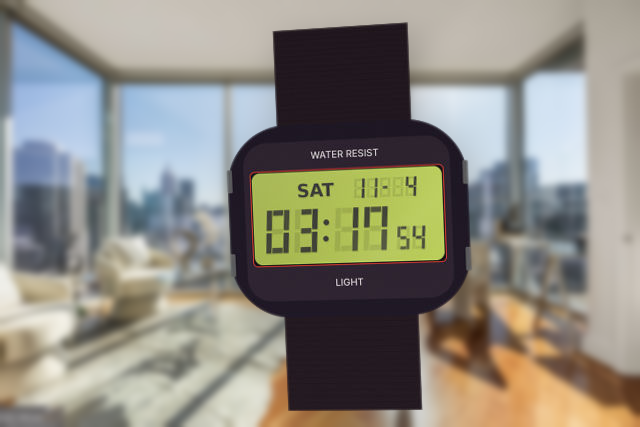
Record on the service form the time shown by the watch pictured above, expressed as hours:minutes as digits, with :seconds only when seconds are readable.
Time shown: 3:17:54
